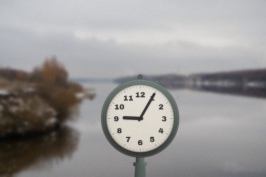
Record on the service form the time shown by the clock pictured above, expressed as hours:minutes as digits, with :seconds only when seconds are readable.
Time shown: 9:05
